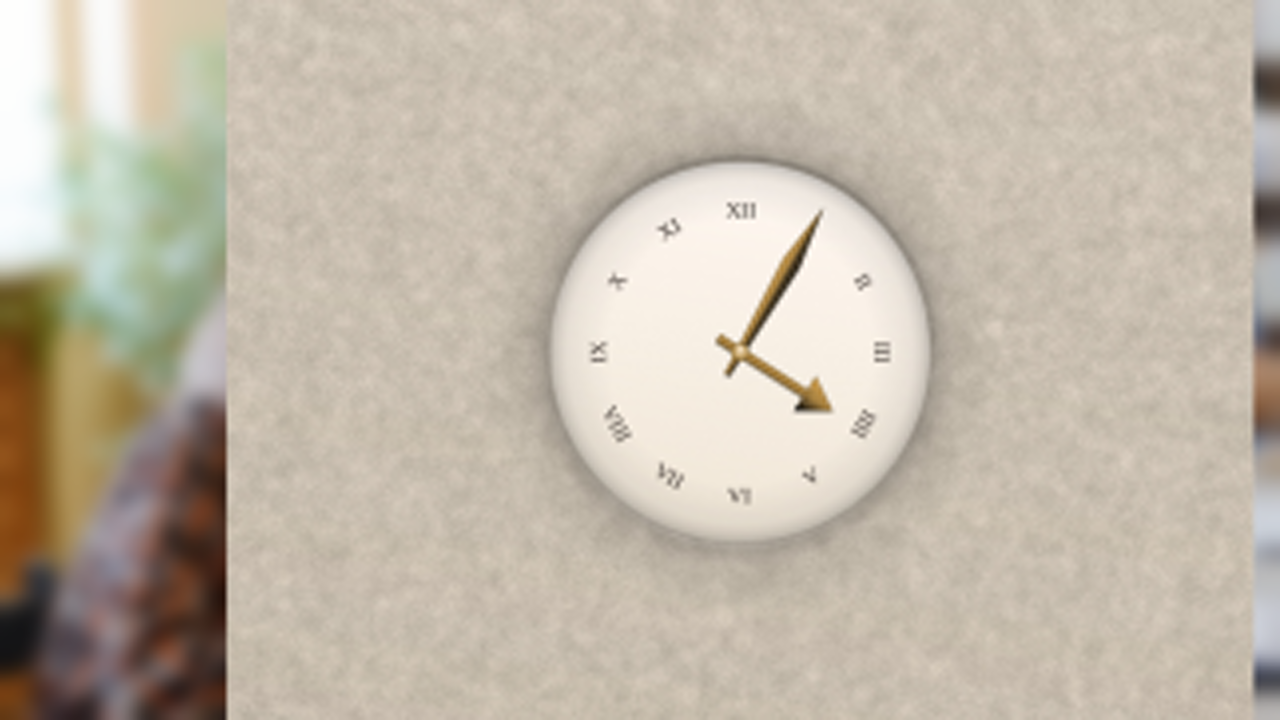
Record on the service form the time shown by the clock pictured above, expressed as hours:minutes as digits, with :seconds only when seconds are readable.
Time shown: 4:05
